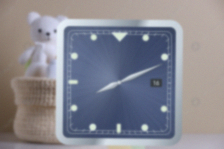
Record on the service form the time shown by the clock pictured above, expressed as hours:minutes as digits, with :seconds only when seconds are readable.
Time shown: 8:11
